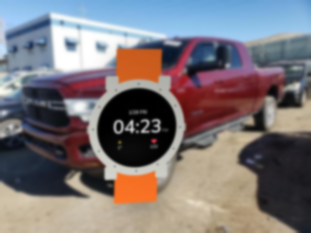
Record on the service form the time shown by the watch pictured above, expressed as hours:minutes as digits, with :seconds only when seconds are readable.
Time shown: 4:23
